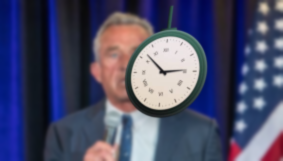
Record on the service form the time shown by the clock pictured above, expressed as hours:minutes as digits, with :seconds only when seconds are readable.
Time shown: 2:52
